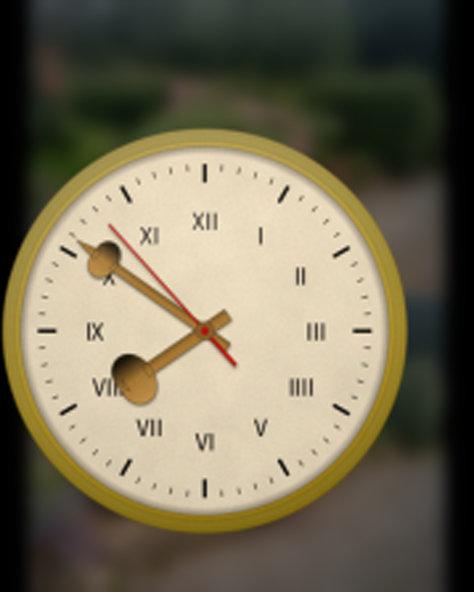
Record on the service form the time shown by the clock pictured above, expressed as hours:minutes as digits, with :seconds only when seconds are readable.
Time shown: 7:50:53
